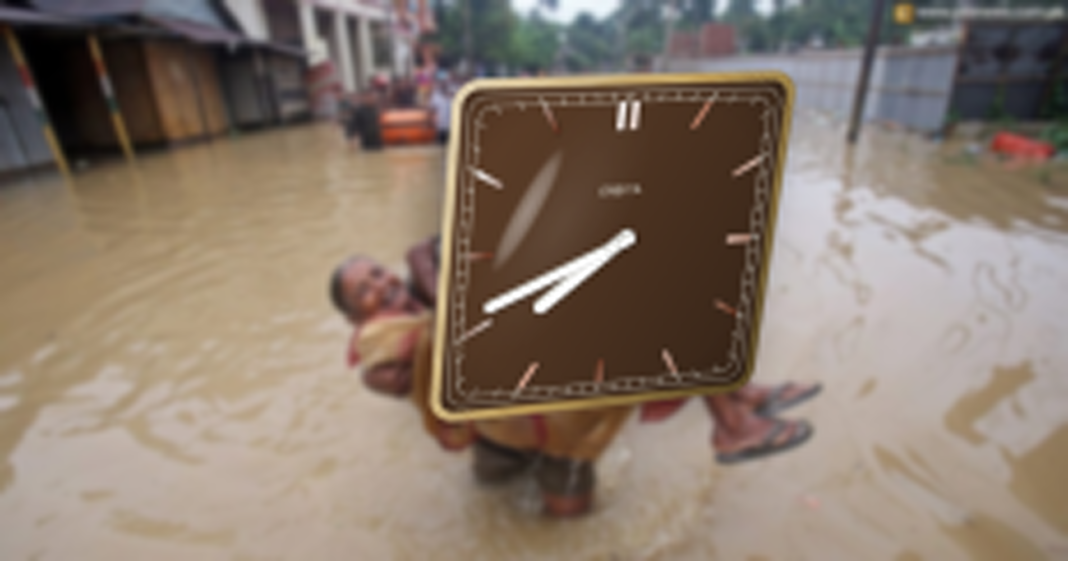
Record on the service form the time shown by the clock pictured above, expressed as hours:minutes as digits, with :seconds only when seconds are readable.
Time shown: 7:41
